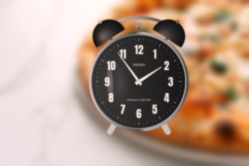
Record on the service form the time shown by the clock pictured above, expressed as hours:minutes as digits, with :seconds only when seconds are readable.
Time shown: 1:54
